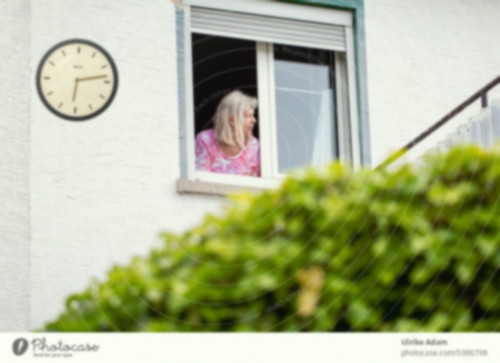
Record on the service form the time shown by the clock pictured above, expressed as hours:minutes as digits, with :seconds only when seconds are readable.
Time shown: 6:13
